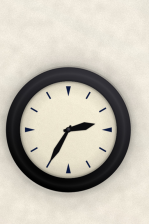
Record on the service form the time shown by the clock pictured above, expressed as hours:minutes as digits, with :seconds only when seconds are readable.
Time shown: 2:35
